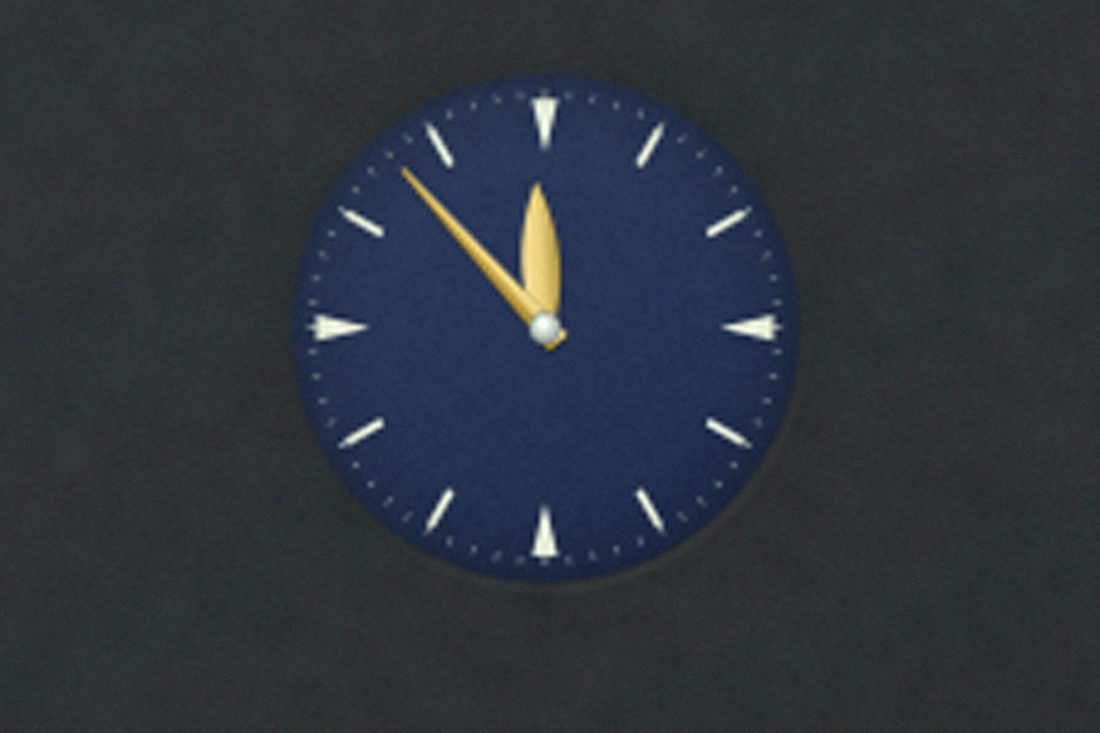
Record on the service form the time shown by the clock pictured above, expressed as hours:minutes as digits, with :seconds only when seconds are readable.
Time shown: 11:53
